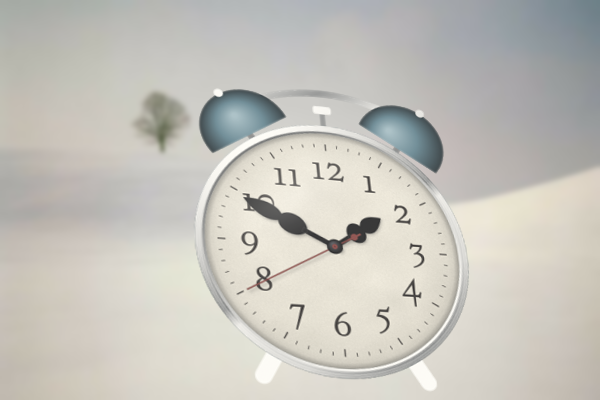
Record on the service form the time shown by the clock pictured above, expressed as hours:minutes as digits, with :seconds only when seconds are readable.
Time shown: 1:49:40
